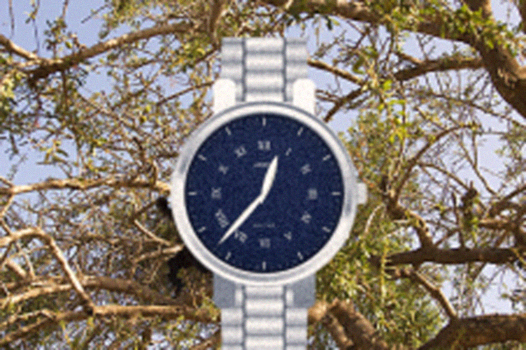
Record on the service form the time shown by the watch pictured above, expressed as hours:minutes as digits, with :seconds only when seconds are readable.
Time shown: 12:37
